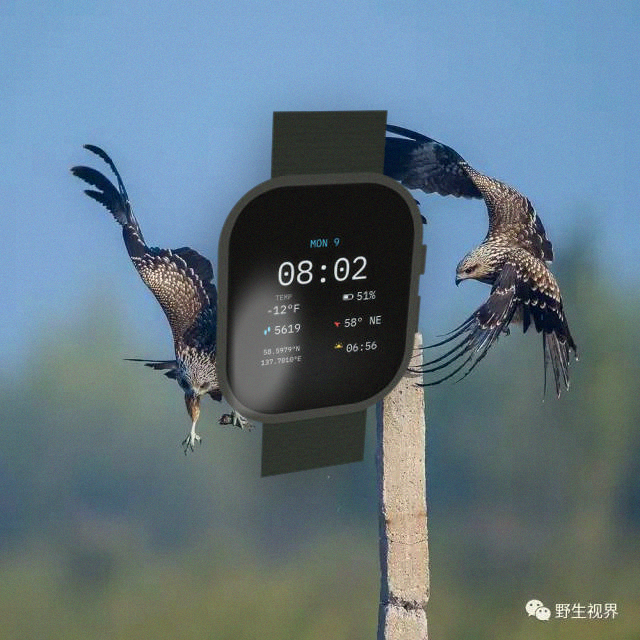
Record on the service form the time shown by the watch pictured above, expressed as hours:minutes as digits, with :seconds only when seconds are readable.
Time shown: 8:02
